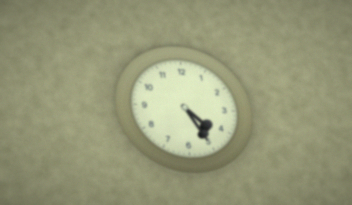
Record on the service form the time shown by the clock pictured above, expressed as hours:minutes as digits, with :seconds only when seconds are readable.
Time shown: 4:25
